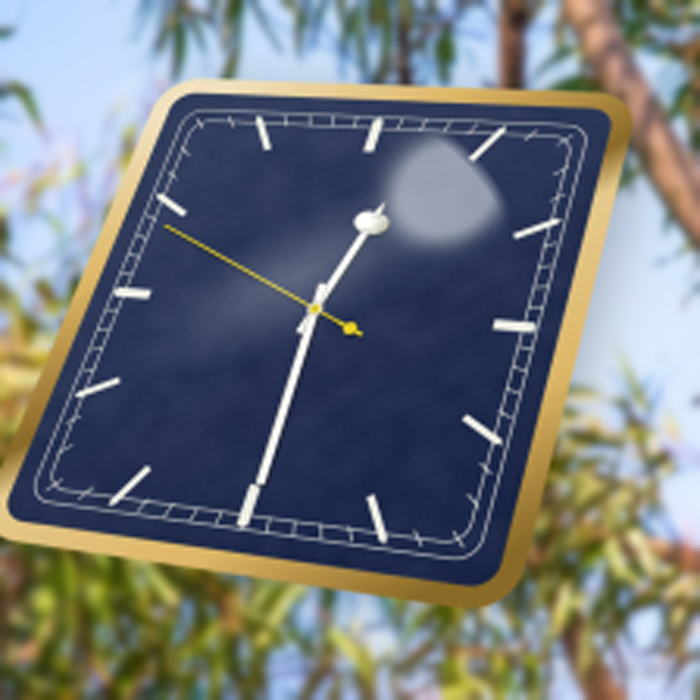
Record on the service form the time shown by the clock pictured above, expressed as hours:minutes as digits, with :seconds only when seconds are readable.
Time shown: 12:29:49
